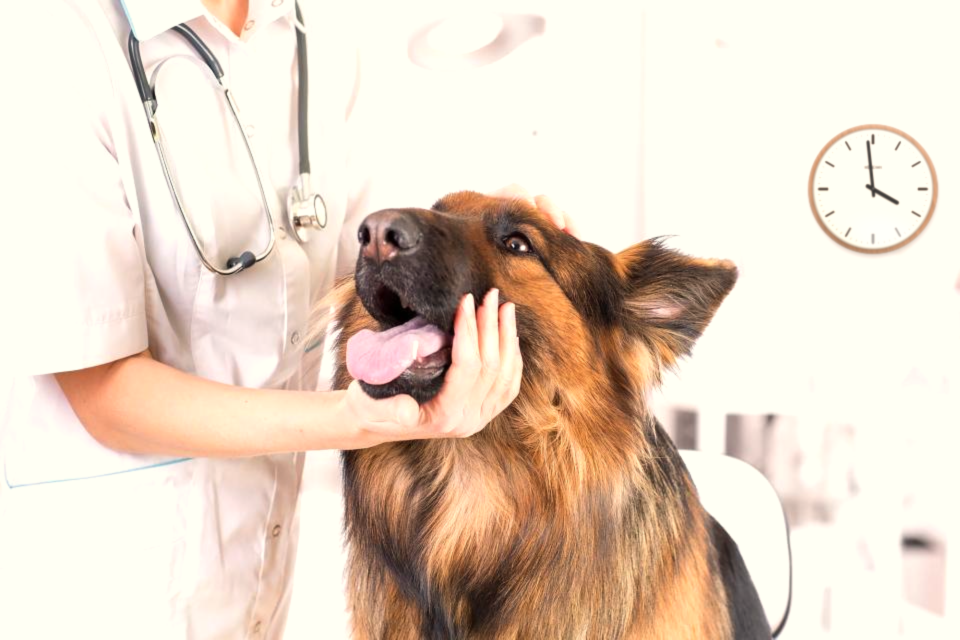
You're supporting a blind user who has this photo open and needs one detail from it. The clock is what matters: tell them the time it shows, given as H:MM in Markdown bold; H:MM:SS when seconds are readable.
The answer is **3:59**
